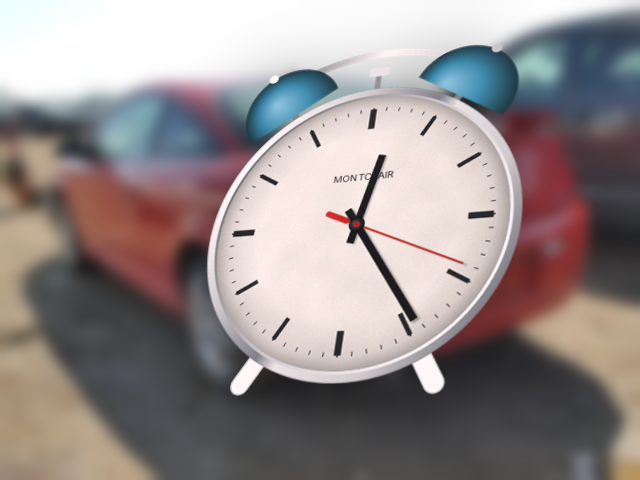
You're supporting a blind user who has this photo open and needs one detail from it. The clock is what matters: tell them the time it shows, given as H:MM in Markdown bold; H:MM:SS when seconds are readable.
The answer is **12:24:19**
